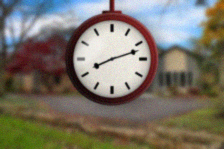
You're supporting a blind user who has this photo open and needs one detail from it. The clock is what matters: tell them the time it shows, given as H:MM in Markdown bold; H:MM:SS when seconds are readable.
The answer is **8:12**
